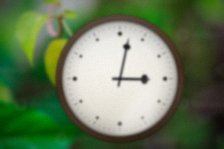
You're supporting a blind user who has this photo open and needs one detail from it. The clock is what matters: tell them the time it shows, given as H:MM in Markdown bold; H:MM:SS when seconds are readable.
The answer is **3:02**
